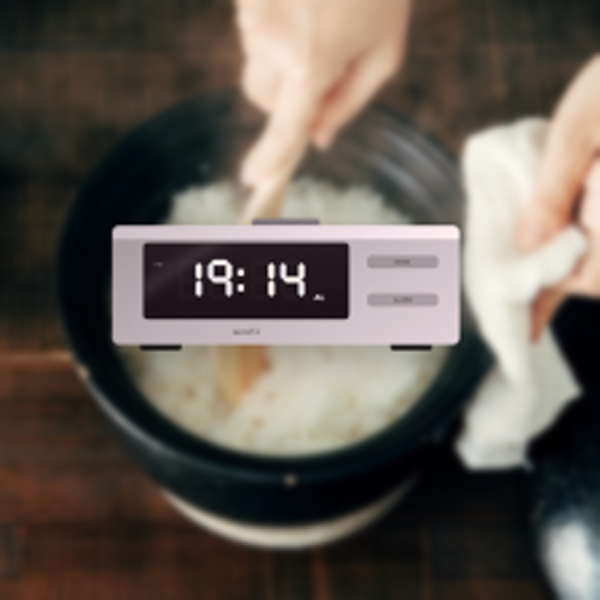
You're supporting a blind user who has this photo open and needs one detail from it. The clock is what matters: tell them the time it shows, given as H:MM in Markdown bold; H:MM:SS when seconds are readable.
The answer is **19:14**
